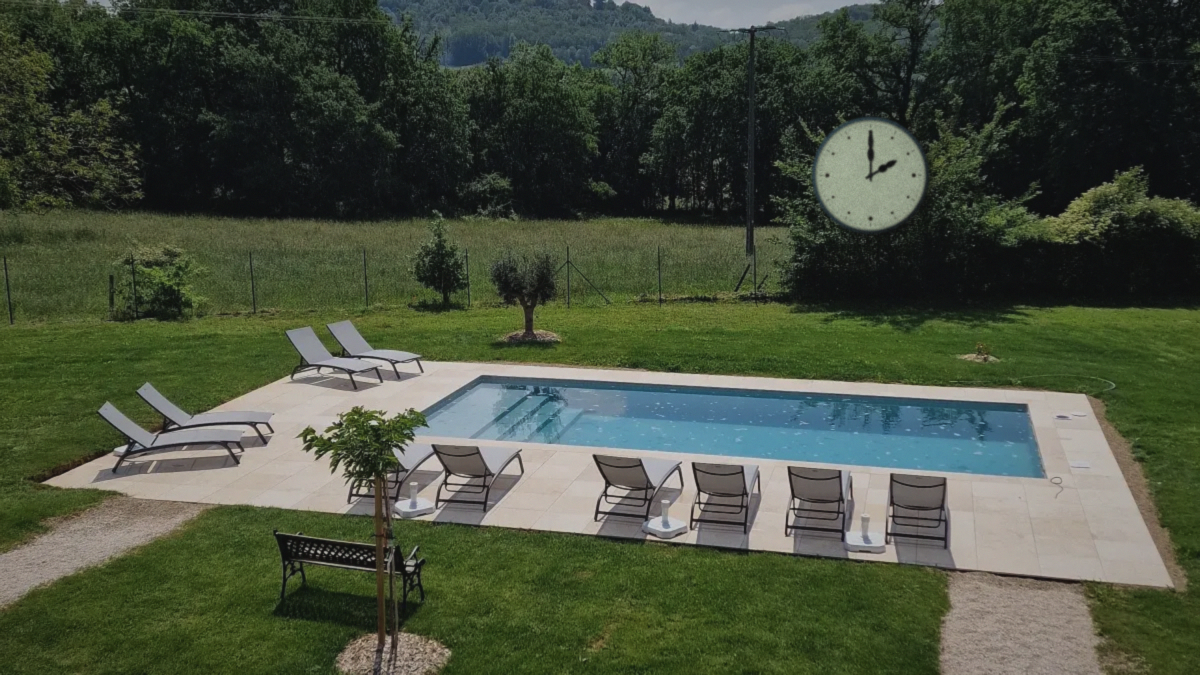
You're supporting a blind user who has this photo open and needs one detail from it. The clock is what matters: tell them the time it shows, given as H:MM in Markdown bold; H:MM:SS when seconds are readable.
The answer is **2:00**
